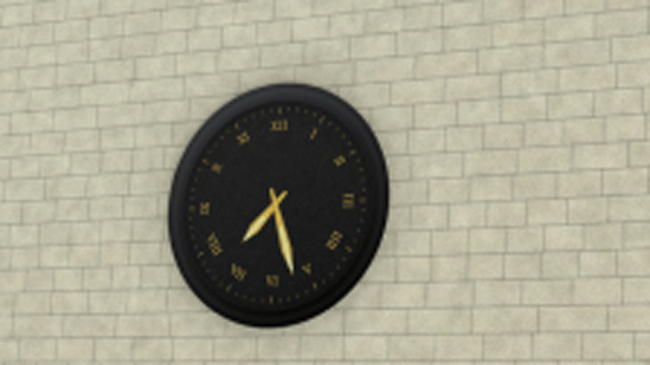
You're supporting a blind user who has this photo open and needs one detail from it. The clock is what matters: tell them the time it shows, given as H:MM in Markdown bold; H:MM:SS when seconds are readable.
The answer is **7:27**
